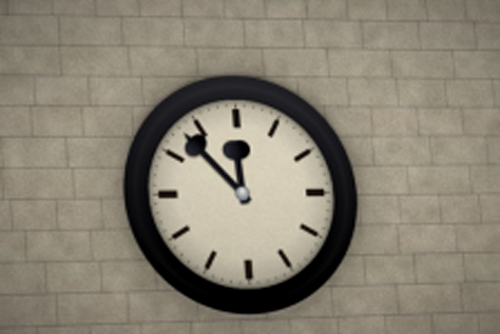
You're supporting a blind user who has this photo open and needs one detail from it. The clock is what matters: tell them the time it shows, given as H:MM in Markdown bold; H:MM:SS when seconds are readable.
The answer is **11:53**
